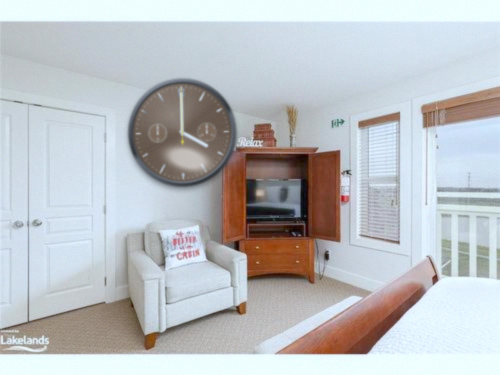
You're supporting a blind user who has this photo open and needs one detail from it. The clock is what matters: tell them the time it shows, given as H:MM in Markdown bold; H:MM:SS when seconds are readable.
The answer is **4:00**
